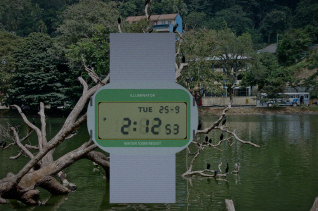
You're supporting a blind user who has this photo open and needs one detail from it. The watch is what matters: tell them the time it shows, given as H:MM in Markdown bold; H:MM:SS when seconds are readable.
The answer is **2:12:53**
